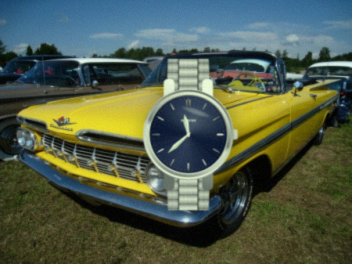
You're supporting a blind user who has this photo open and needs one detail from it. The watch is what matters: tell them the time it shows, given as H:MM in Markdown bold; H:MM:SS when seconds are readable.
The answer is **11:38**
